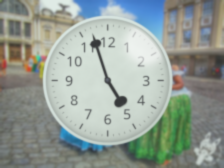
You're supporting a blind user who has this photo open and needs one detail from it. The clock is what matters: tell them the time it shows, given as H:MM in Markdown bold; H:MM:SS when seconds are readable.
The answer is **4:57**
